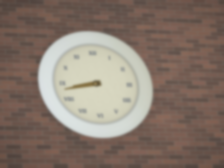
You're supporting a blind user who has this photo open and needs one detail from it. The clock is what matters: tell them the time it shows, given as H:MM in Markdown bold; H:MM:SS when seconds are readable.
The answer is **8:43**
